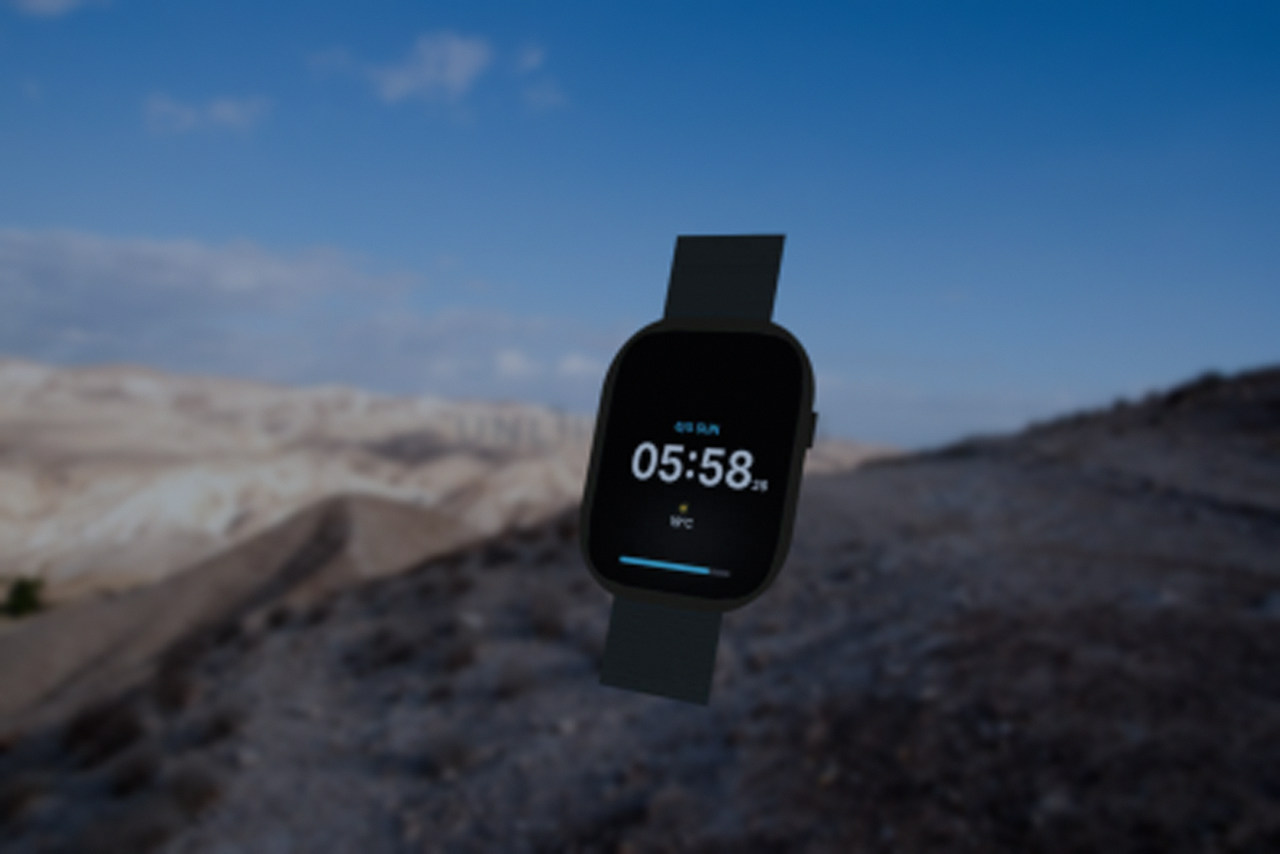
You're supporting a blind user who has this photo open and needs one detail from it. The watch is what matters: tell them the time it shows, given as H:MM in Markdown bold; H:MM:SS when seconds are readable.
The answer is **5:58**
